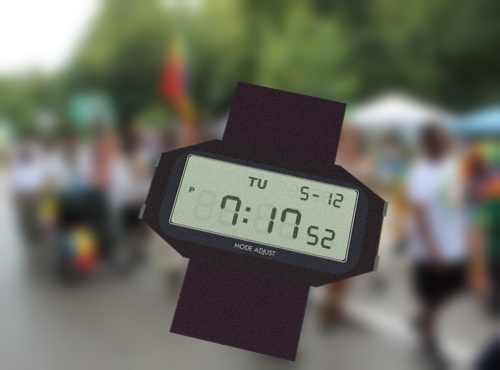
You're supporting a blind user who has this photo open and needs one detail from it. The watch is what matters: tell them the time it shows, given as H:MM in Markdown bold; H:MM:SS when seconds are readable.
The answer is **7:17:52**
